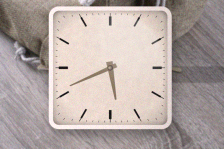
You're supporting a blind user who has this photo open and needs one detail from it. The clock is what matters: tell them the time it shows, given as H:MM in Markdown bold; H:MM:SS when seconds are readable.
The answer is **5:41**
